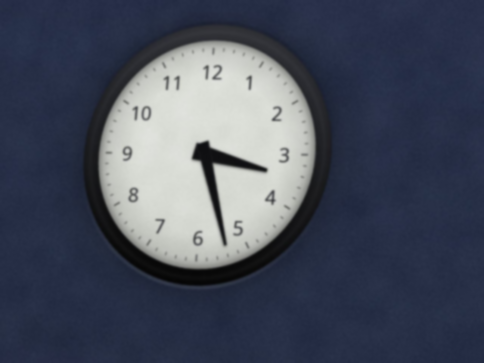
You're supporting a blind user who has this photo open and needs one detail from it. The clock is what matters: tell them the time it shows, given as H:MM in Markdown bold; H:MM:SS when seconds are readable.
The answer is **3:27**
